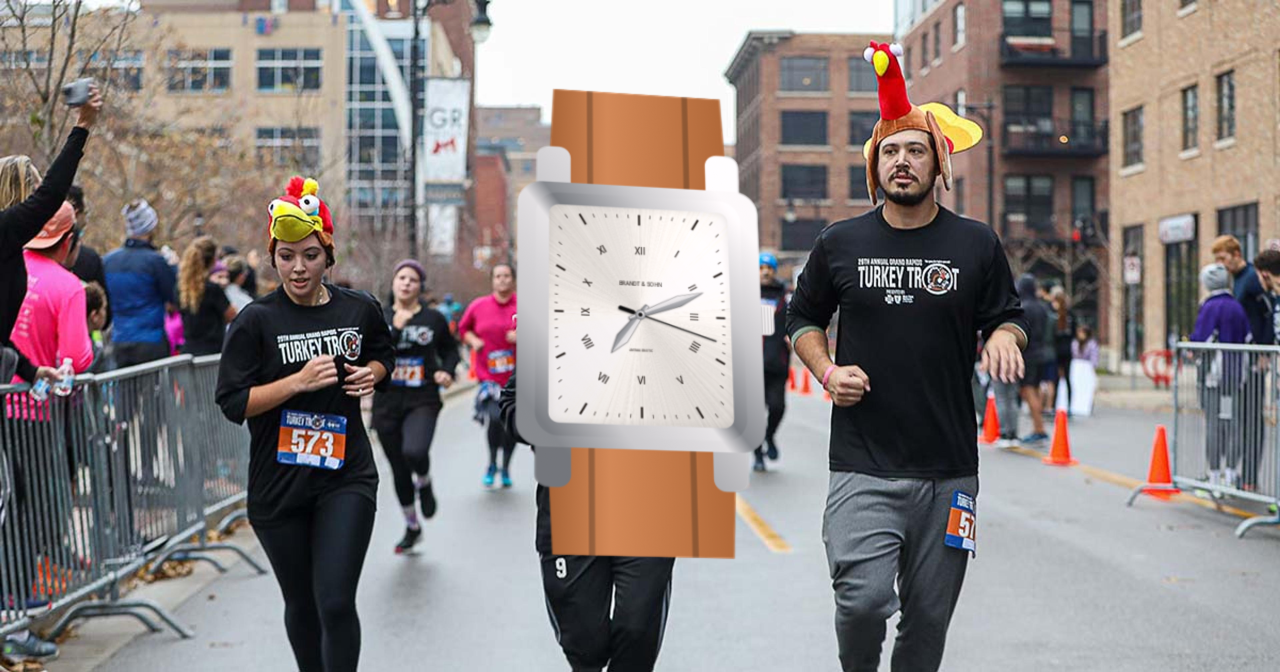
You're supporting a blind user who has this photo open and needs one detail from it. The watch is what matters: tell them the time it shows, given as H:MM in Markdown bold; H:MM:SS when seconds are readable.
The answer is **7:11:18**
